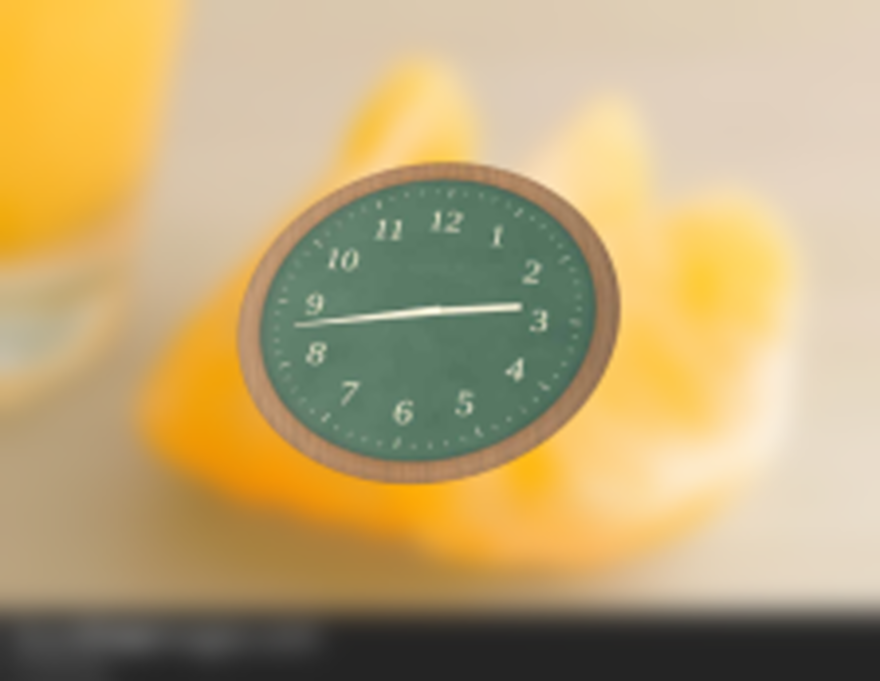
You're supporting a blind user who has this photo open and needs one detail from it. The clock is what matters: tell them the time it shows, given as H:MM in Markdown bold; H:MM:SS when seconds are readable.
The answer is **2:43**
